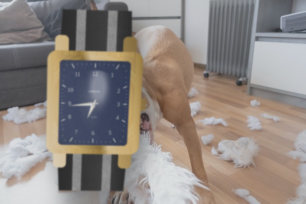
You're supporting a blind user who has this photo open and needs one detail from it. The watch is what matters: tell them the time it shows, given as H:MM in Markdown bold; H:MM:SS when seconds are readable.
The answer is **6:44**
